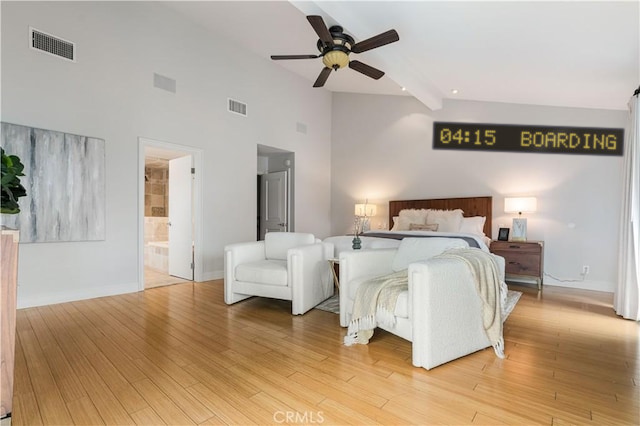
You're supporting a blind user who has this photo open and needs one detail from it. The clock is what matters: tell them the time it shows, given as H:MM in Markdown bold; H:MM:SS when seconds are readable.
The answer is **4:15**
